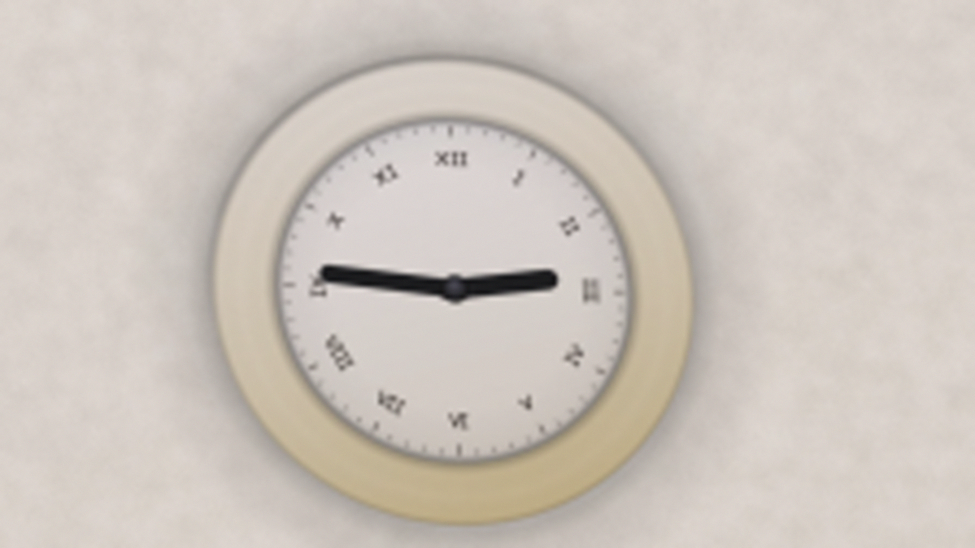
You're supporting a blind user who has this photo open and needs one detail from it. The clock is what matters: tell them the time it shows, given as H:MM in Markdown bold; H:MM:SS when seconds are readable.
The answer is **2:46**
